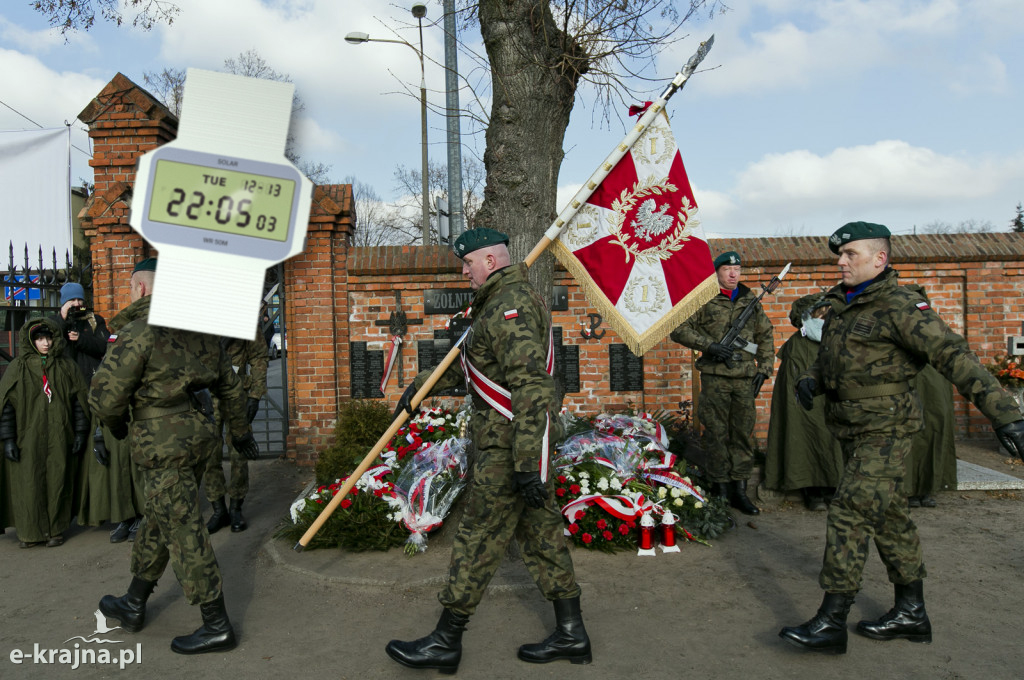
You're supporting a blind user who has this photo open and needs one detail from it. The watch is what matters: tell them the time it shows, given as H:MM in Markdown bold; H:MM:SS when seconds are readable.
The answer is **22:05:03**
